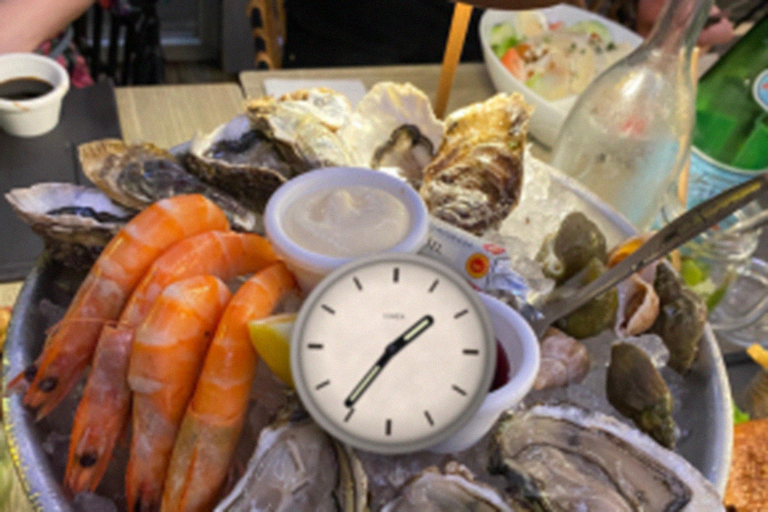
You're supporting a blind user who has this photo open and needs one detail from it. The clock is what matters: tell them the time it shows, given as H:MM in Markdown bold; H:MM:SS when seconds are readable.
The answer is **1:36**
